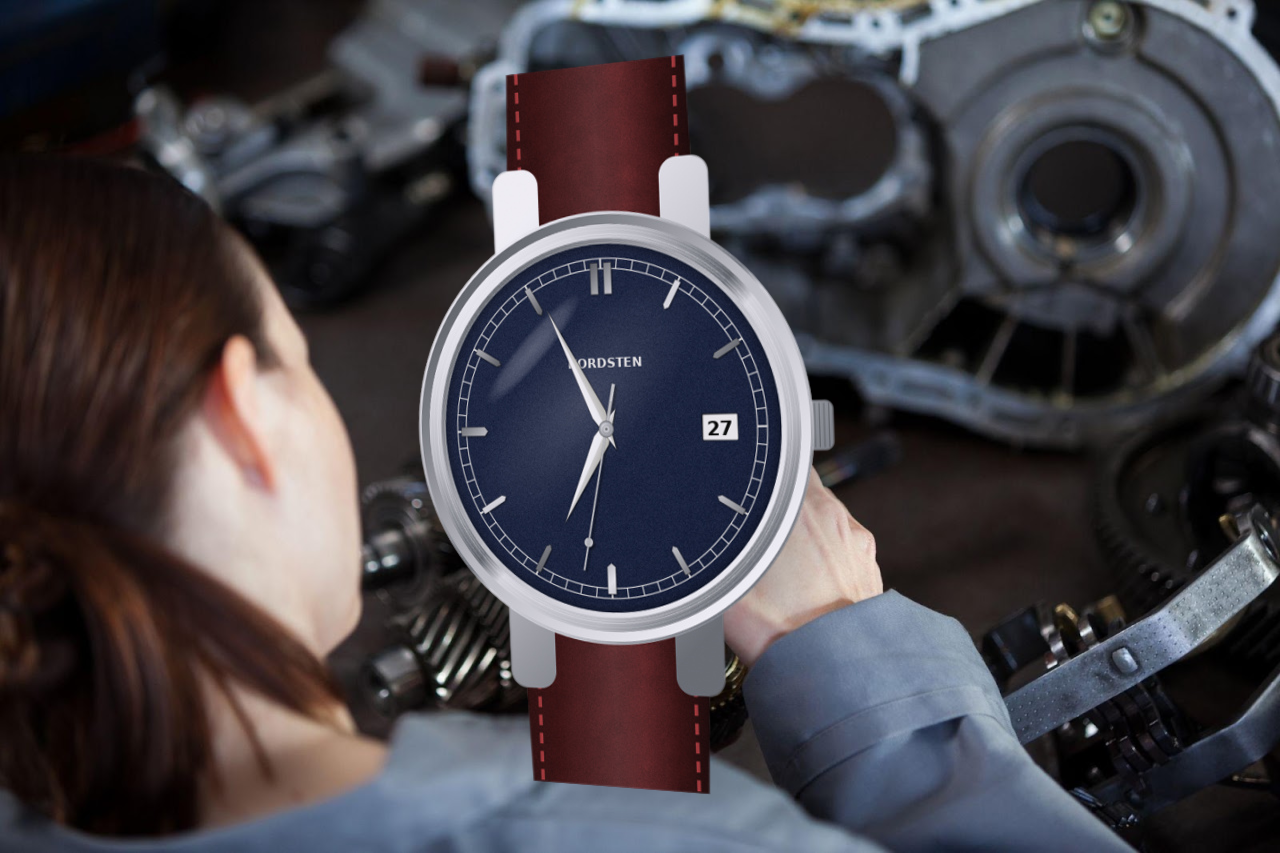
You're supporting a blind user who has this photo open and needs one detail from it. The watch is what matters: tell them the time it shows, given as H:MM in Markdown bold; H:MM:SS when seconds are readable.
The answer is **6:55:32**
